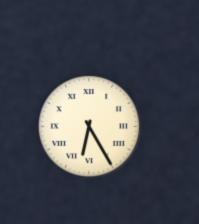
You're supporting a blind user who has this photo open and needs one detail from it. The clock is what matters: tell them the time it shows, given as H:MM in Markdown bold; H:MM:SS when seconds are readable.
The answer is **6:25**
